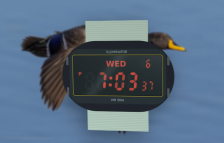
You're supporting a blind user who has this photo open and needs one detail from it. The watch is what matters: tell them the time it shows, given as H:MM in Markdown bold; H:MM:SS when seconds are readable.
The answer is **7:03:37**
